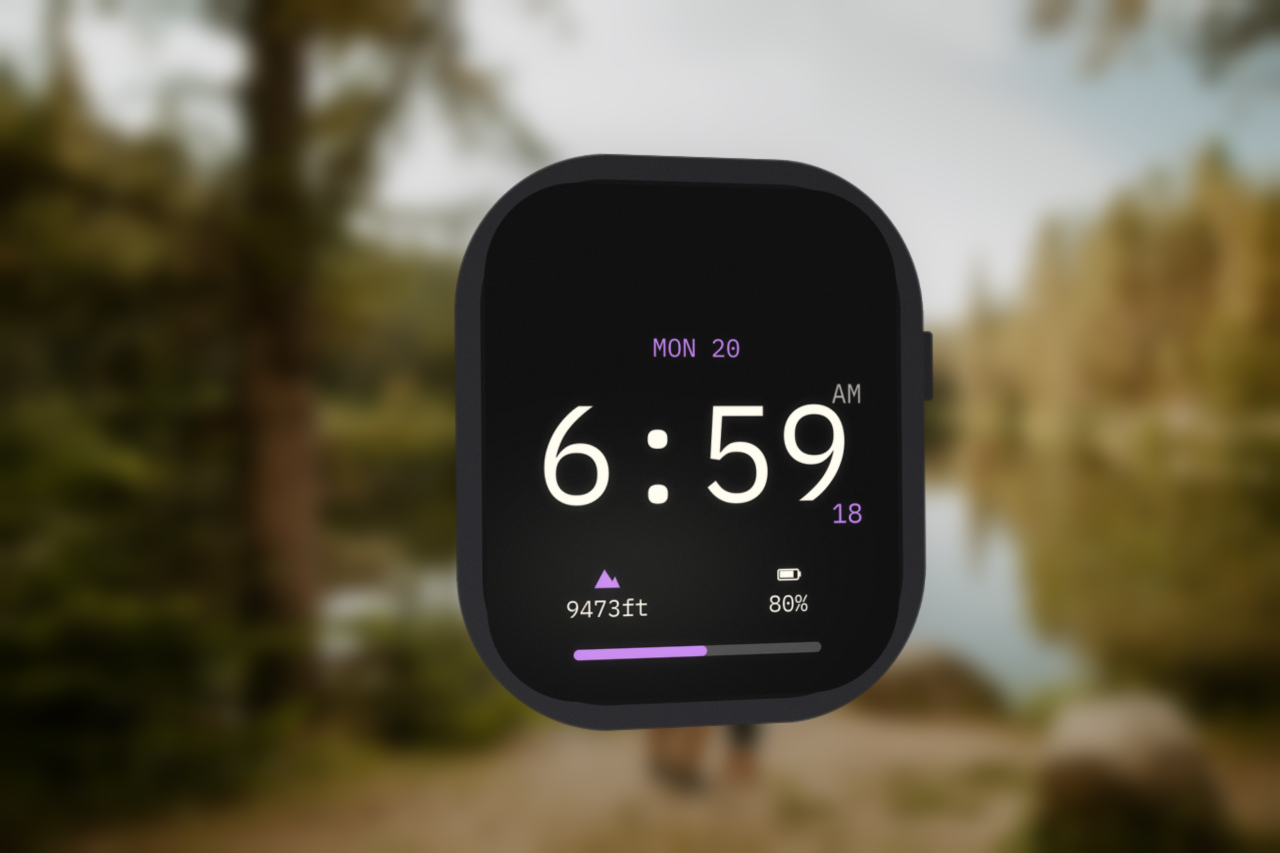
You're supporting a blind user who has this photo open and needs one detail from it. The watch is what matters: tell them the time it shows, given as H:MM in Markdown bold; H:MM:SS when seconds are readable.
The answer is **6:59:18**
